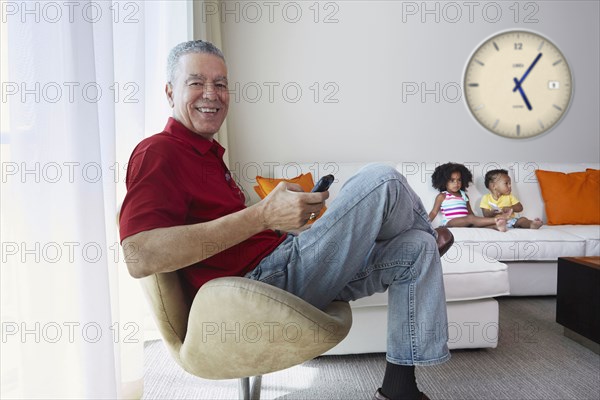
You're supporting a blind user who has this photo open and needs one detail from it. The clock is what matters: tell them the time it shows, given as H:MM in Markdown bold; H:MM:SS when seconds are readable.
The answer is **5:06**
